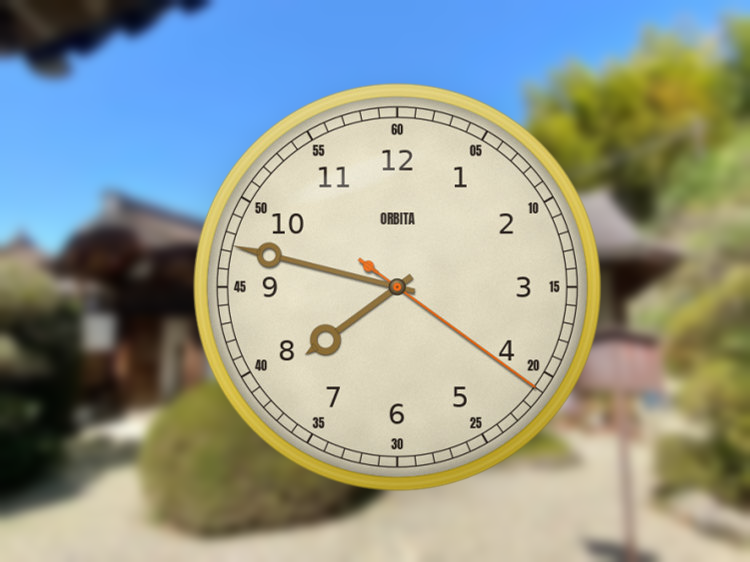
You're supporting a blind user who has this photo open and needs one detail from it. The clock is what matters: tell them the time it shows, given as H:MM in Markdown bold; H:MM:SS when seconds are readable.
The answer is **7:47:21**
